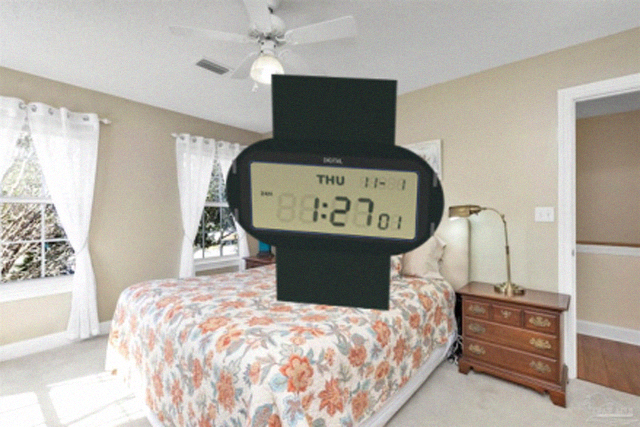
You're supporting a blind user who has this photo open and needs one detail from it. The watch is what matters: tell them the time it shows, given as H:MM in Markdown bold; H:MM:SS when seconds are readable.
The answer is **1:27:01**
